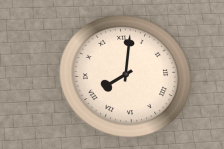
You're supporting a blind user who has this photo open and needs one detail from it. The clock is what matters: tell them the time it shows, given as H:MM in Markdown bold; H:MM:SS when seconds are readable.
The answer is **8:02**
